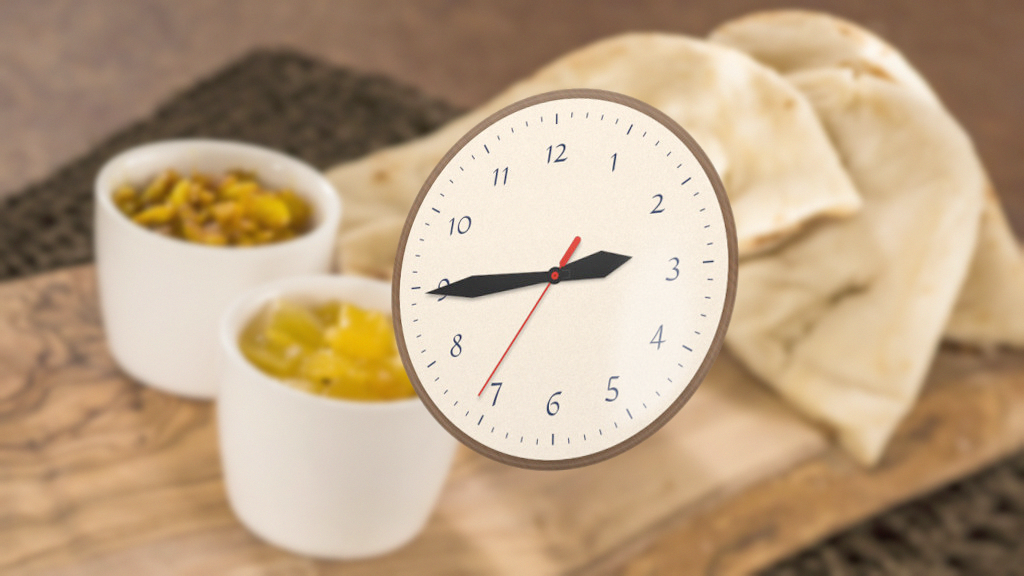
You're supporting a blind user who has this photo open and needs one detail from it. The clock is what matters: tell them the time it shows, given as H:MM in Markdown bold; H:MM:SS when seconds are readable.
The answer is **2:44:36**
